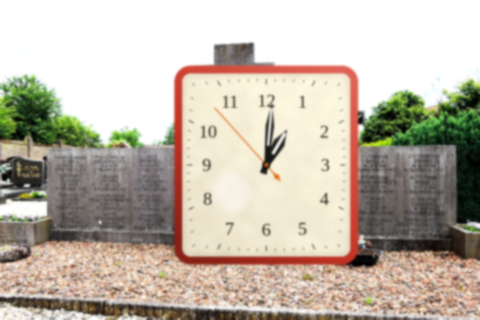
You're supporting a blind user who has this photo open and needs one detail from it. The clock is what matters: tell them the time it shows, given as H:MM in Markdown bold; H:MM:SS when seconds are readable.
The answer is **1:00:53**
